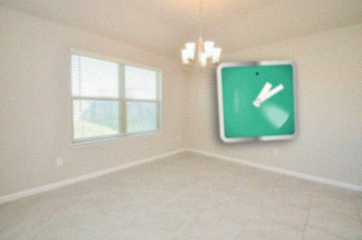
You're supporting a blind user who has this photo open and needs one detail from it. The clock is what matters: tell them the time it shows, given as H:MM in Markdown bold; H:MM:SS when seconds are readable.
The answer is **1:10**
